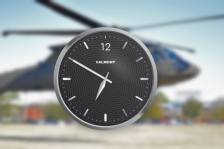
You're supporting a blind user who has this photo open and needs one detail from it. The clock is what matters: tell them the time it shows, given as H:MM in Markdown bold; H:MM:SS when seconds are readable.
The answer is **6:50**
